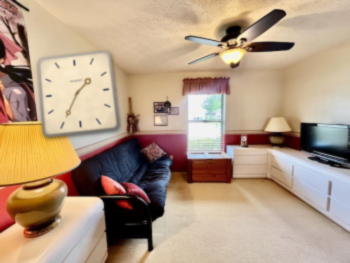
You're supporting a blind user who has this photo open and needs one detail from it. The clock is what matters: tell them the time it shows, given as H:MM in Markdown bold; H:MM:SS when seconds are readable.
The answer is **1:35**
